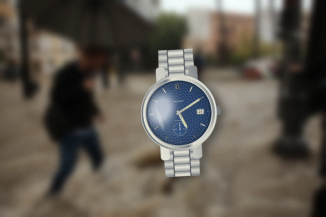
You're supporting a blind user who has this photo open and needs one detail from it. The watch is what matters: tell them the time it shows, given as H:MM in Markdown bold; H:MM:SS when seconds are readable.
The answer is **5:10**
